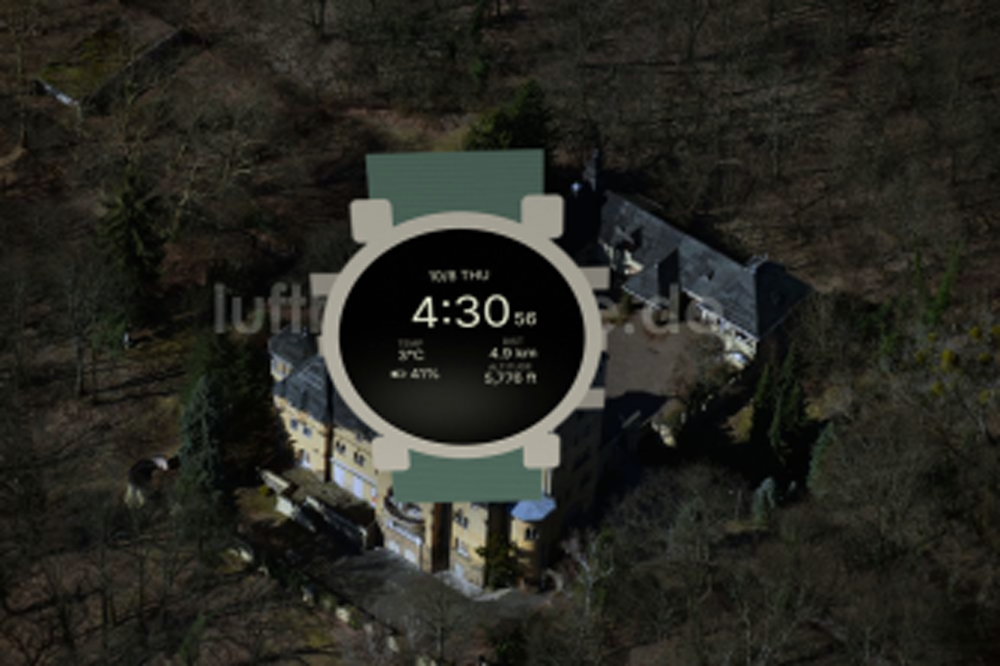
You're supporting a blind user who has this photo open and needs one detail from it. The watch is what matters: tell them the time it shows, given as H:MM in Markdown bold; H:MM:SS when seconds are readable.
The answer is **4:30**
